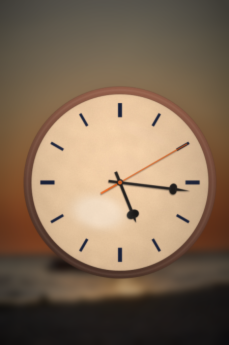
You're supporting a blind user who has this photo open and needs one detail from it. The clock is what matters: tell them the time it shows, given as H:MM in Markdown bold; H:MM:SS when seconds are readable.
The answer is **5:16:10**
